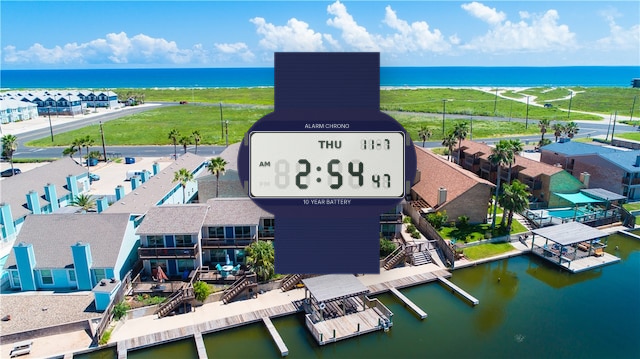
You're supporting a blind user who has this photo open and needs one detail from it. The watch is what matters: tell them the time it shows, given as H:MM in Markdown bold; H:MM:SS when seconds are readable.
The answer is **2:54:47**
